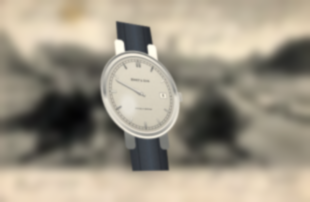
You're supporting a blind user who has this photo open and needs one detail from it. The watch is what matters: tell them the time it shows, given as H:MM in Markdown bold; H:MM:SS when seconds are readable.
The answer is **9:49**
